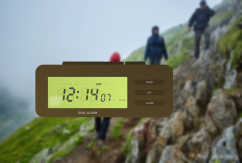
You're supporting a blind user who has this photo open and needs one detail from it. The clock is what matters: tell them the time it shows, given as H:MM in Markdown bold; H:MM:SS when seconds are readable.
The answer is **12:14:07**
